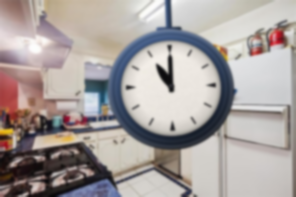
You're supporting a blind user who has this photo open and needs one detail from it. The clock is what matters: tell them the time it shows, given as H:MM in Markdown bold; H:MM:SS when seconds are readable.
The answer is **11:00**
